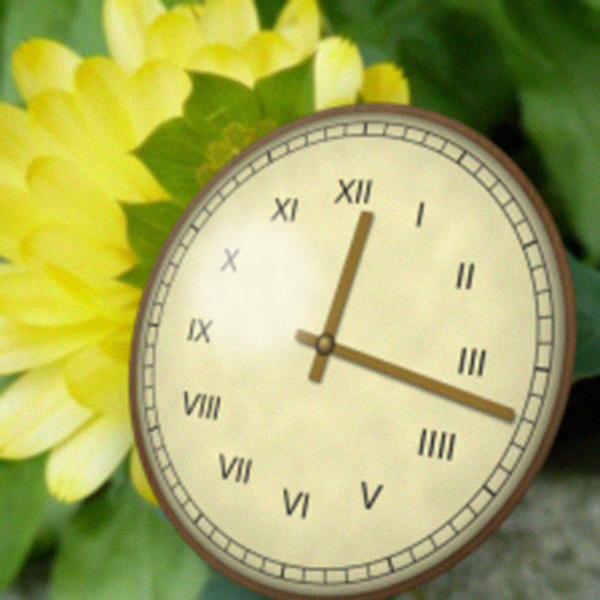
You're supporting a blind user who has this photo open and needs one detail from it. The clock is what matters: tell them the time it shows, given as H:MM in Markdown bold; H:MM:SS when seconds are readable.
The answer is **12:17**
